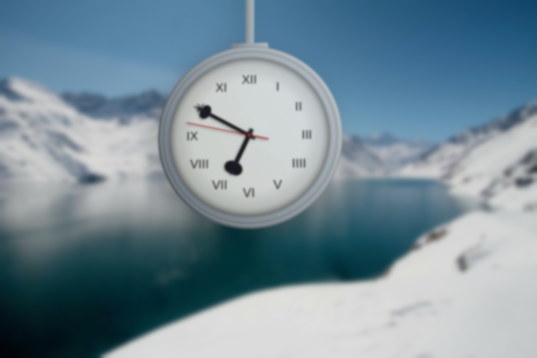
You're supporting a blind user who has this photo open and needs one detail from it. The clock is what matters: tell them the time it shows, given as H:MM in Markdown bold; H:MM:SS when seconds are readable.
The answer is **6:49:47**
